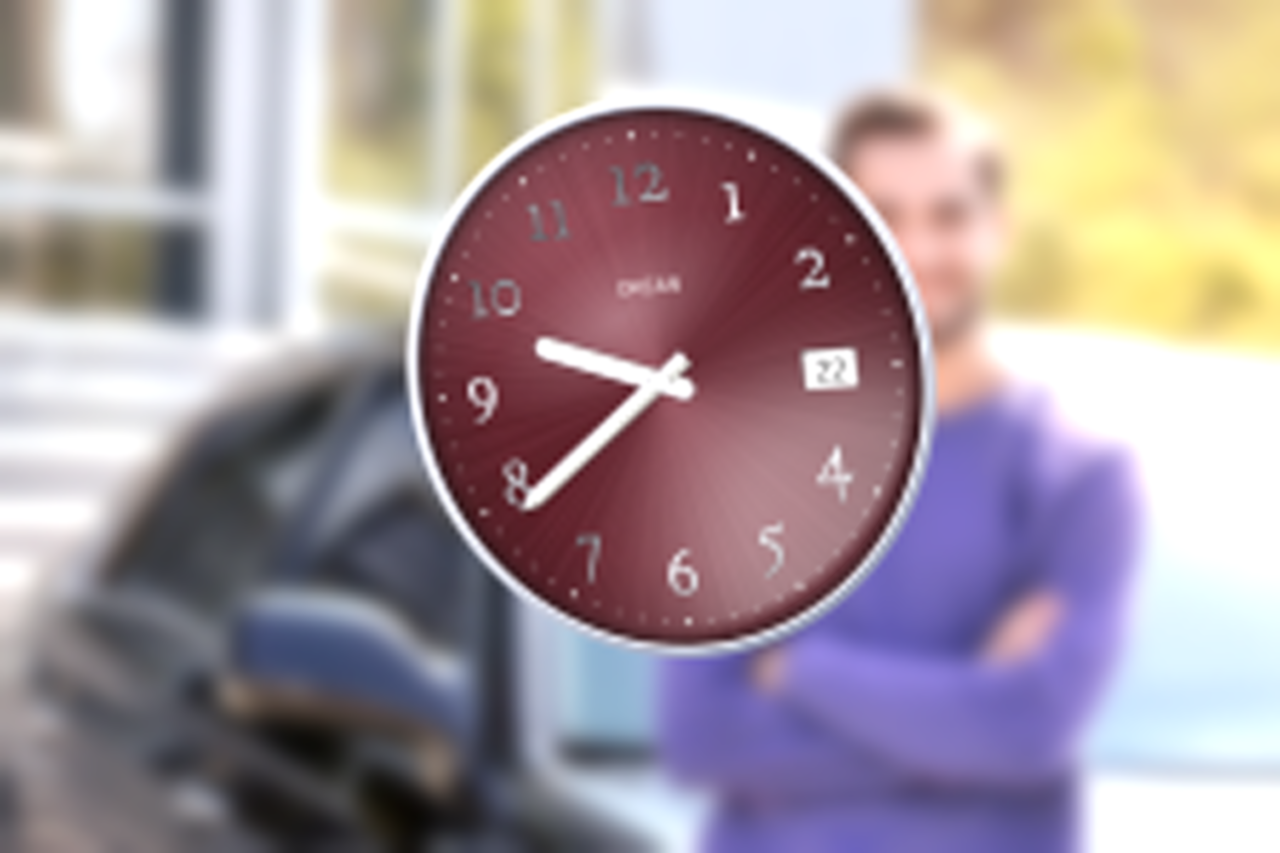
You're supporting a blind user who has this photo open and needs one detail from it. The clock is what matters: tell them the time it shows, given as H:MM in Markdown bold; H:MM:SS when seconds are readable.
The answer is **9:39**
